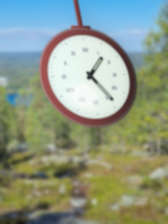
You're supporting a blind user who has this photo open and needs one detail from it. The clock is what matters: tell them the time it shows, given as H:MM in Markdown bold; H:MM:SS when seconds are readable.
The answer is **1:24**
